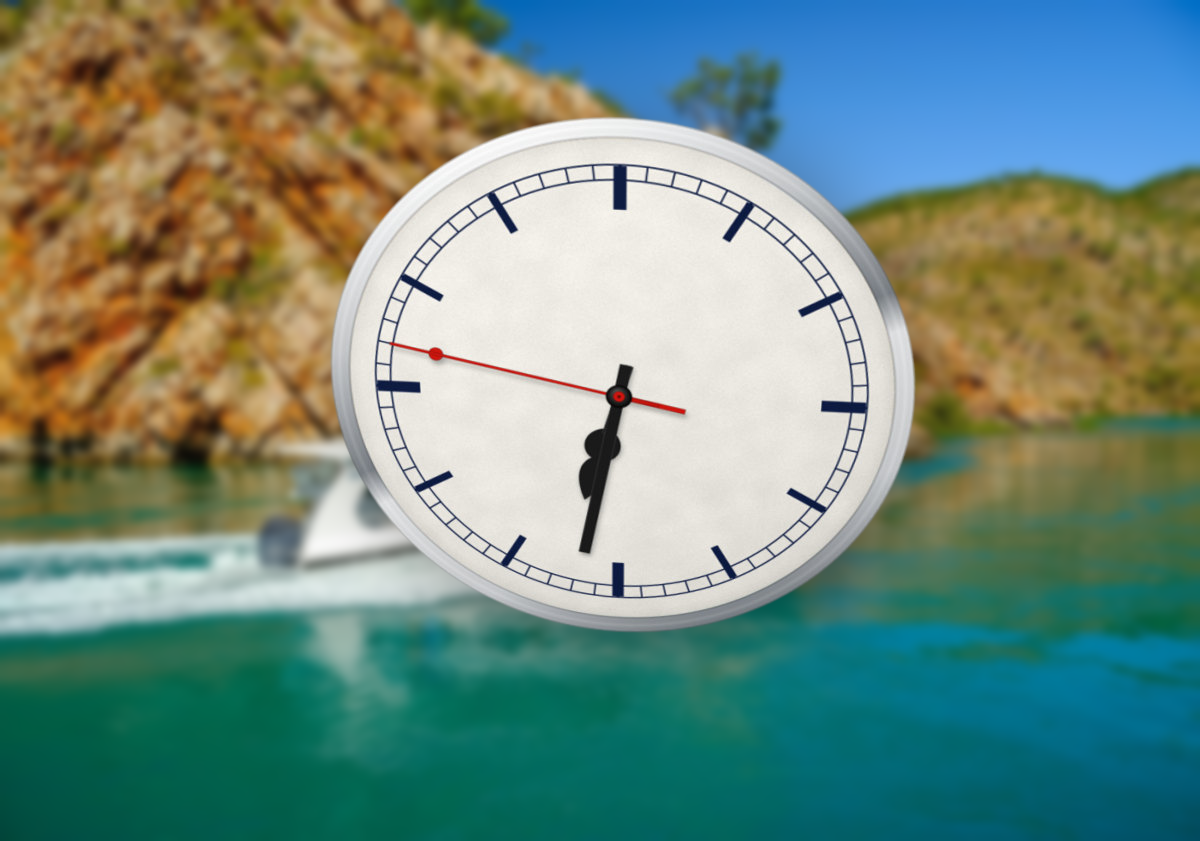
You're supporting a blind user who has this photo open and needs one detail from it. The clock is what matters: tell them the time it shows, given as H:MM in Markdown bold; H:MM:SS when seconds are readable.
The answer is **6:31:47**
